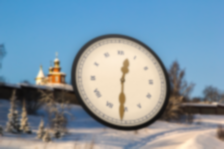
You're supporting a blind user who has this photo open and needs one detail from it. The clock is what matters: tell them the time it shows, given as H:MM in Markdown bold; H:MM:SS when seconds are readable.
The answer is **12:31**
